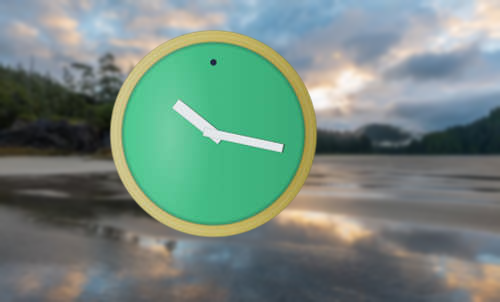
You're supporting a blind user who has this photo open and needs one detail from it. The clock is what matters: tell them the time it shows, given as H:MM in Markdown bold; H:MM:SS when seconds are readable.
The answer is **10:17**
